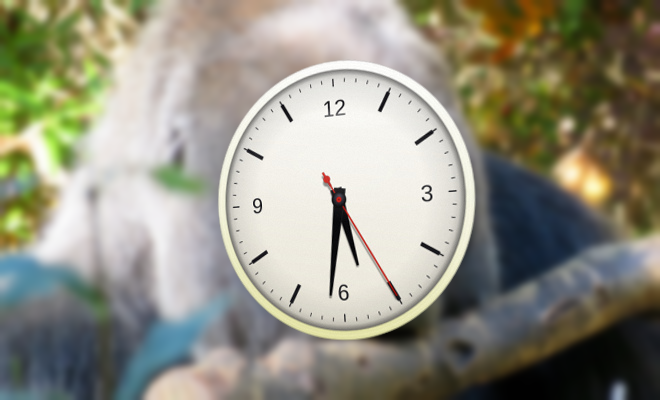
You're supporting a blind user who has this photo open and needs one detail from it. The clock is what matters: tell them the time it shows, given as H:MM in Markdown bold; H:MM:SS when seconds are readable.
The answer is **5:31:25**
